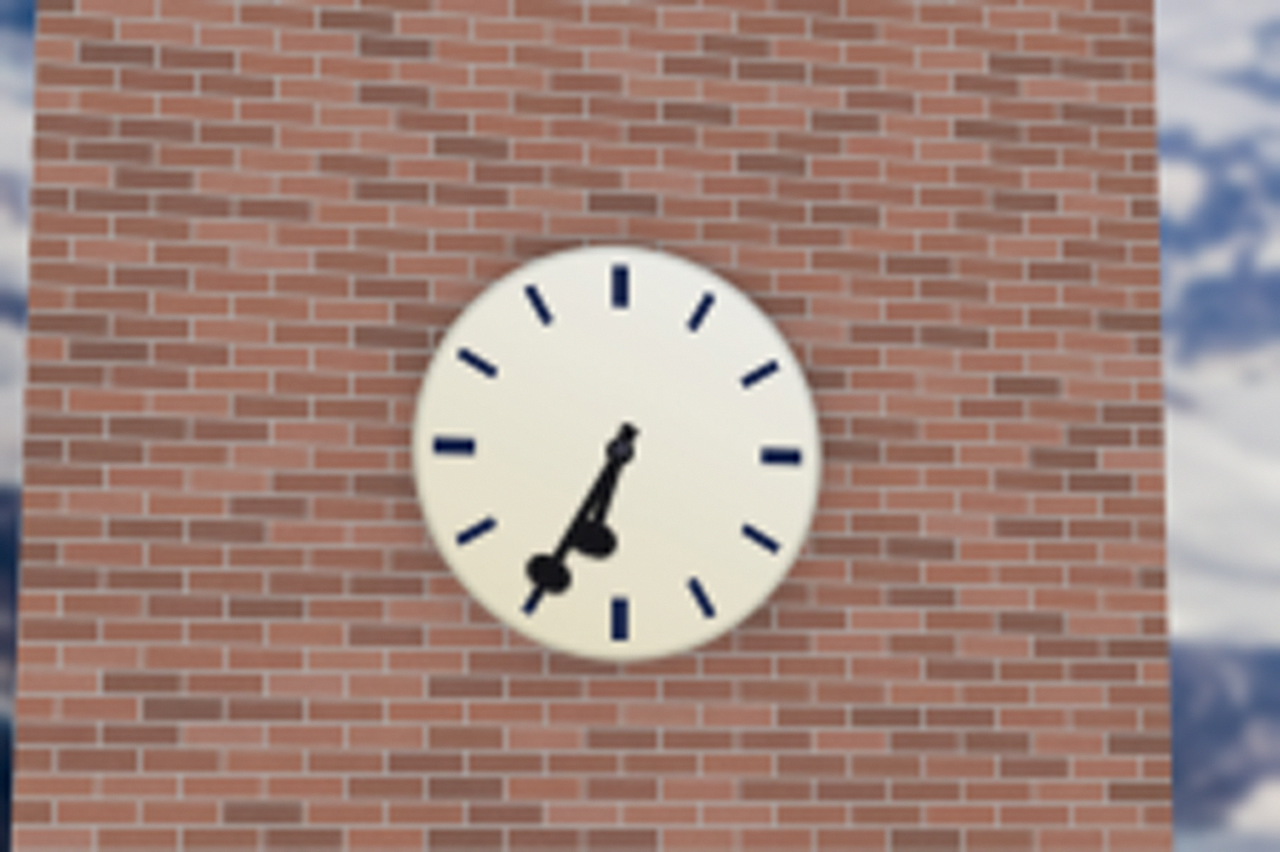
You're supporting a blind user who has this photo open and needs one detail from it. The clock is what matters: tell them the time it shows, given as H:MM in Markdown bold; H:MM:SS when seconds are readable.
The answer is **6:35**
